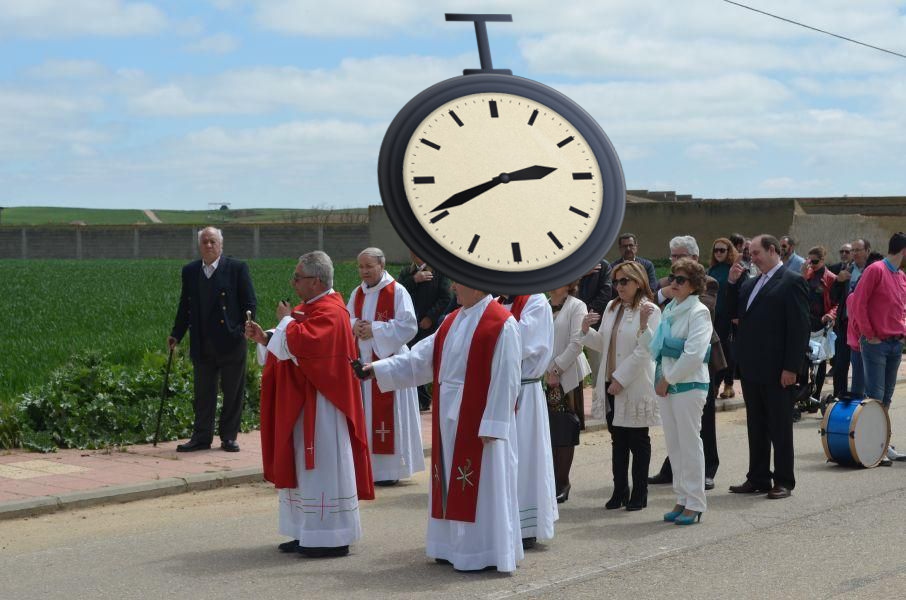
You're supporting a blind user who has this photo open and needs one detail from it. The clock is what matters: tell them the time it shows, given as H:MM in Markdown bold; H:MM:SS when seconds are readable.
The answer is **2:41**
